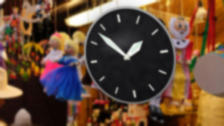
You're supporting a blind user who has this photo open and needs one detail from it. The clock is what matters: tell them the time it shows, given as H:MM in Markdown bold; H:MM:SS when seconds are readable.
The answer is **1:53**
